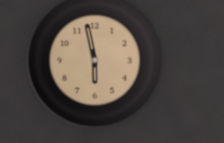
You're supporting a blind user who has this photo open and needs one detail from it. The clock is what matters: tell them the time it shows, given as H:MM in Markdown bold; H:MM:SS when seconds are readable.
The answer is **5:58**
